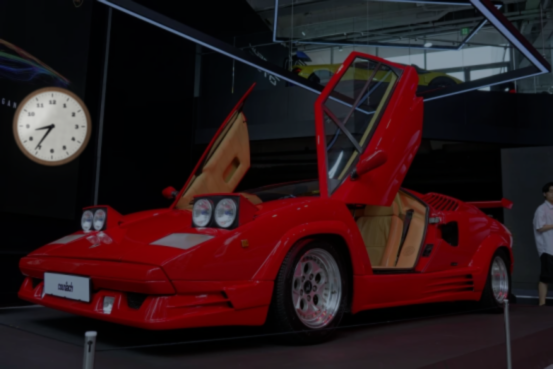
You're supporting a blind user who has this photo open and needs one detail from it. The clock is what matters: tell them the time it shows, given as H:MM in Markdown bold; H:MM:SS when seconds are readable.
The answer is **8:36**
